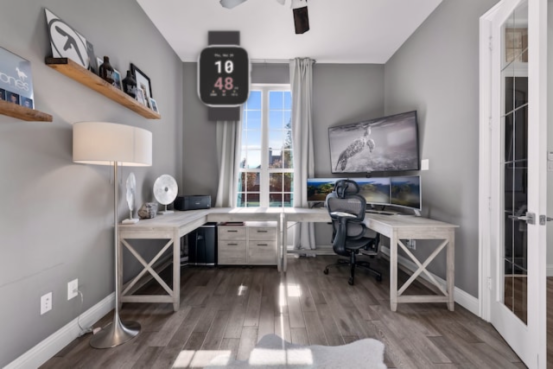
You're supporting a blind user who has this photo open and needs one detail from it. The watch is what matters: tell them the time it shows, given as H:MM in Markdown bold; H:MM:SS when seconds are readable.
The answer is **10:48**
